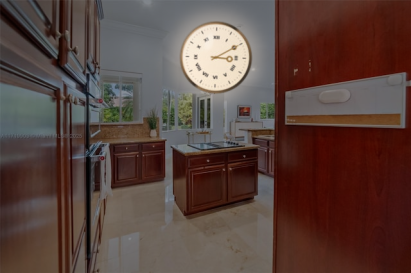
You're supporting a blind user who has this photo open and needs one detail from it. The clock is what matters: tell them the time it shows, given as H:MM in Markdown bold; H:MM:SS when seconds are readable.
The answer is **3:10**
